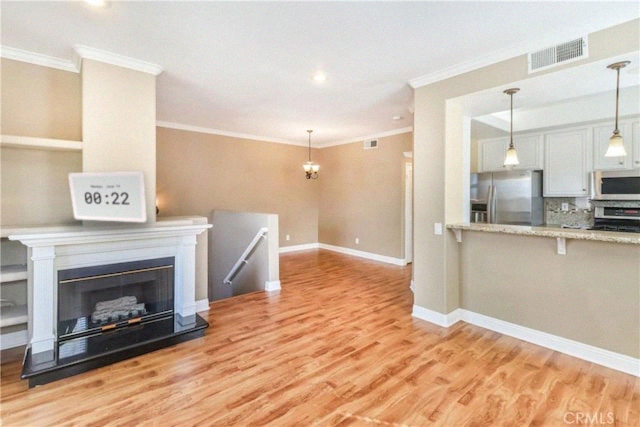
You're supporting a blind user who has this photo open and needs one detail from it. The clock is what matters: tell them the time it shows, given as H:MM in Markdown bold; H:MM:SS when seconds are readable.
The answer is **0:22**
